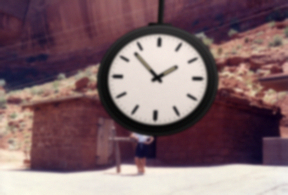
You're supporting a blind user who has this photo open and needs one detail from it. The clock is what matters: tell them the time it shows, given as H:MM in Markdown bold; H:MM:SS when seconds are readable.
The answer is **1:53**
